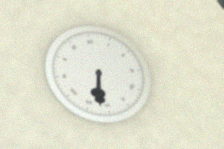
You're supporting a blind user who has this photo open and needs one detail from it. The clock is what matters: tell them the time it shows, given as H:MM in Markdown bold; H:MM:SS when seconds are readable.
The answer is **6:32**
